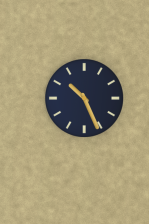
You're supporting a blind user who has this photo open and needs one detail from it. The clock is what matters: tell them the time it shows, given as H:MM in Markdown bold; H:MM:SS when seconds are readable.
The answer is **10:26**
